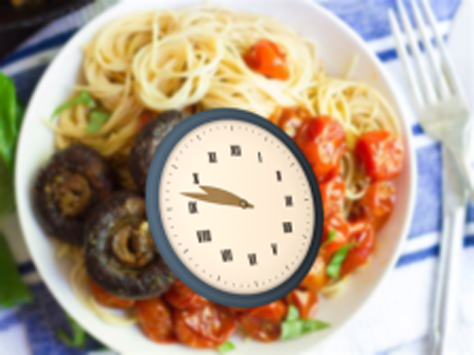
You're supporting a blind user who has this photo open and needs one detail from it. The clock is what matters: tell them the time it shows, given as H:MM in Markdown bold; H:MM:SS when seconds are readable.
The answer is **9:47**
